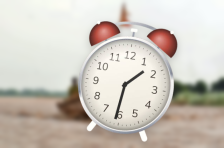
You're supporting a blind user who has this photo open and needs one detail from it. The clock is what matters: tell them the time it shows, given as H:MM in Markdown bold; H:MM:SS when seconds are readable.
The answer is **1:31**
